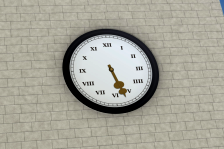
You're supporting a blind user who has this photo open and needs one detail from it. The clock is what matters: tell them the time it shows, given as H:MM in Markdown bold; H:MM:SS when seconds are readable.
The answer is **5:27**
